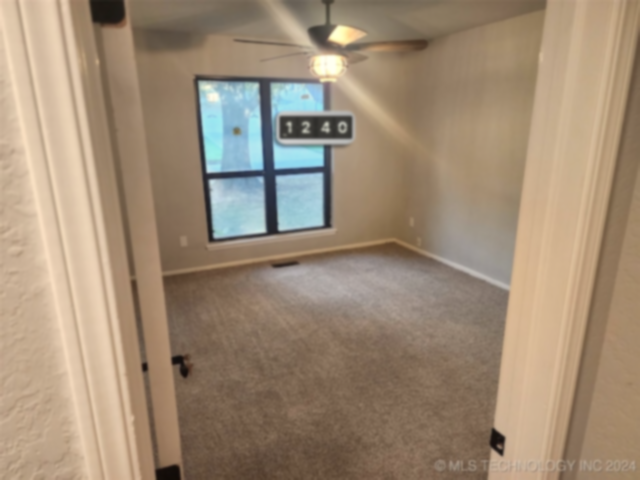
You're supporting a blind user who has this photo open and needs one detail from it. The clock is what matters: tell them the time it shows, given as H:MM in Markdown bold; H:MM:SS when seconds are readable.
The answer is **12:40**
